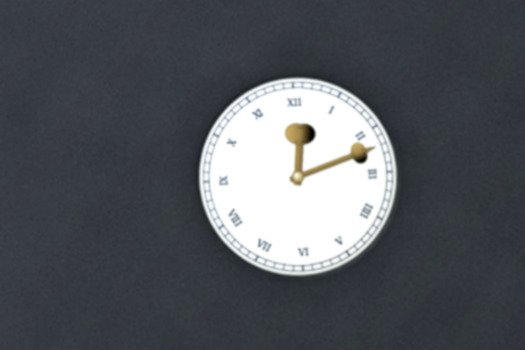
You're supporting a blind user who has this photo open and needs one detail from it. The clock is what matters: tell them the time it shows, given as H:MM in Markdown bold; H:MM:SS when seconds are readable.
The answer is **12:12**
